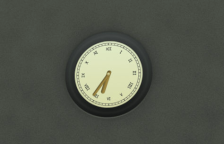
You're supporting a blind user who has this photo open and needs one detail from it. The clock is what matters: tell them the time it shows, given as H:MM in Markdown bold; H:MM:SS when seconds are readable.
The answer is **6:36**
